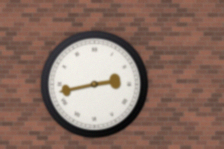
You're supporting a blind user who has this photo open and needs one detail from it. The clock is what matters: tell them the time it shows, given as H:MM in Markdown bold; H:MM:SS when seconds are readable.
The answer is **2:43**
